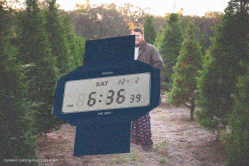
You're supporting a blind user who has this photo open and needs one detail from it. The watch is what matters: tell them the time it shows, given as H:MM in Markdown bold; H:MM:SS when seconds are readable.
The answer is **6:36:39**
